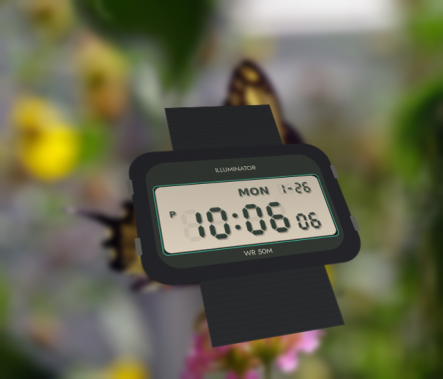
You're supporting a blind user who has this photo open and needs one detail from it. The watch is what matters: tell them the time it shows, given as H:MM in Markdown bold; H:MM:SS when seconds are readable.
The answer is **10:06:06**
